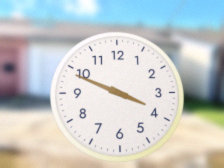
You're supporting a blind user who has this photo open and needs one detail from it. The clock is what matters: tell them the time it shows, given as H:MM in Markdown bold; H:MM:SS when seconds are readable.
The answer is **3:49**
